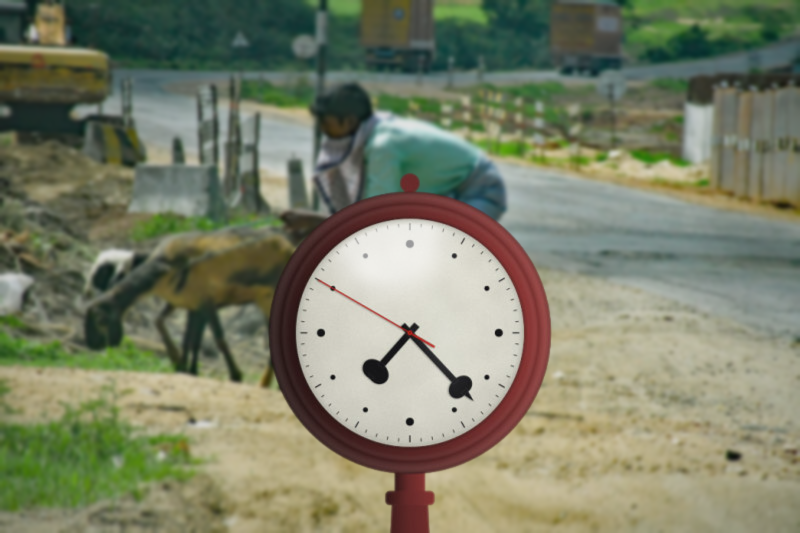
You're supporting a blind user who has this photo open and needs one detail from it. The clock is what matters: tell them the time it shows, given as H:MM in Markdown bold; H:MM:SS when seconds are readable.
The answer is **7:22:50**
